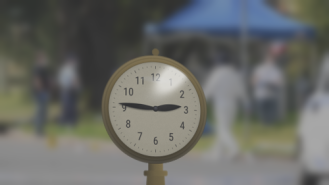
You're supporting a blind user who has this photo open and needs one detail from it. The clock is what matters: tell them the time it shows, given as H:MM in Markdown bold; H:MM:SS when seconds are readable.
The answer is **2:46**
